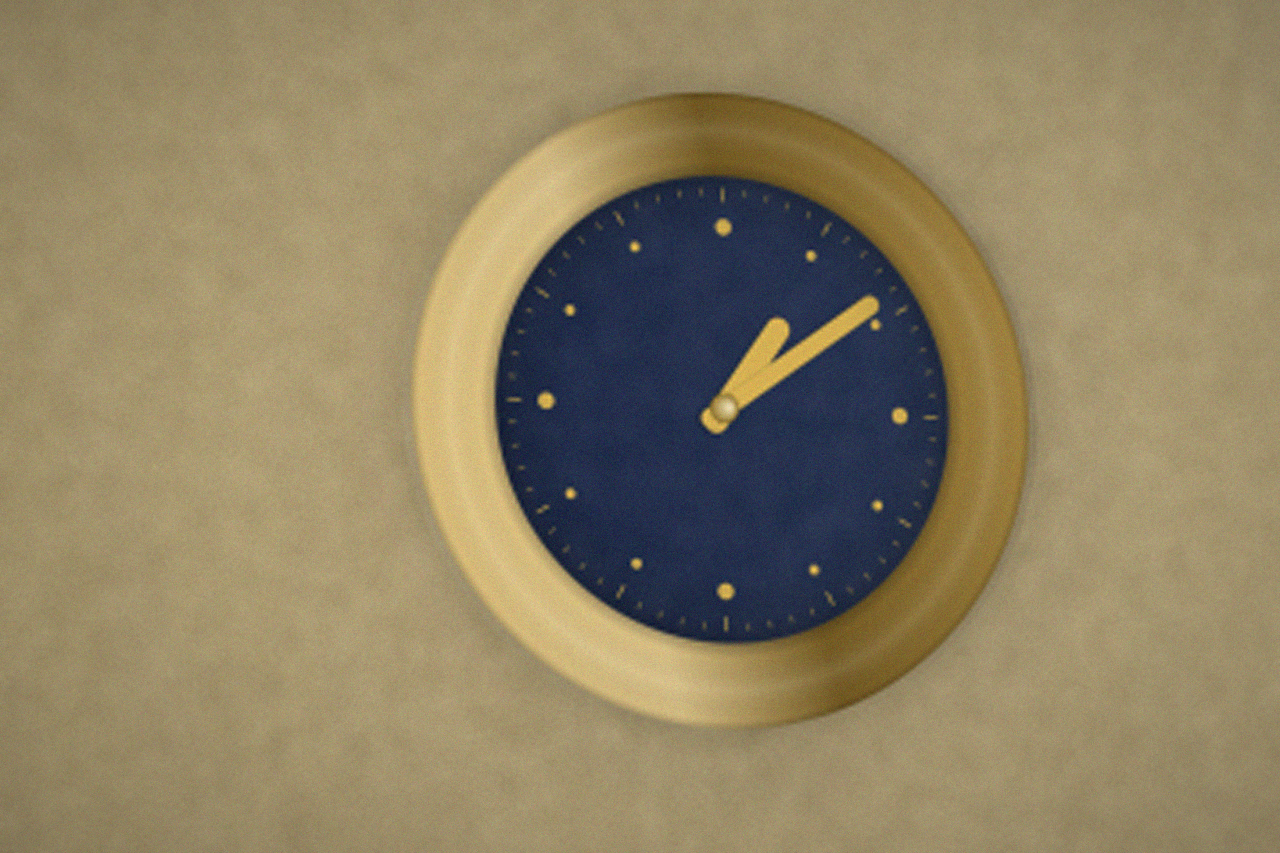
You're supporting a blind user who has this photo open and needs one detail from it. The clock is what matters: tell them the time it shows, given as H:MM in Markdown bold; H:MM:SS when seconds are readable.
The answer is **1:09**
